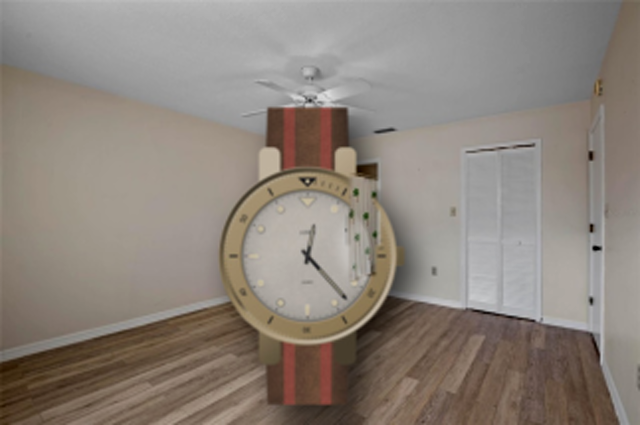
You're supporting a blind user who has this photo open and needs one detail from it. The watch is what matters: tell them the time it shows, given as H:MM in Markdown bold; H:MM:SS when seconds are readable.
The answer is **12:23**
